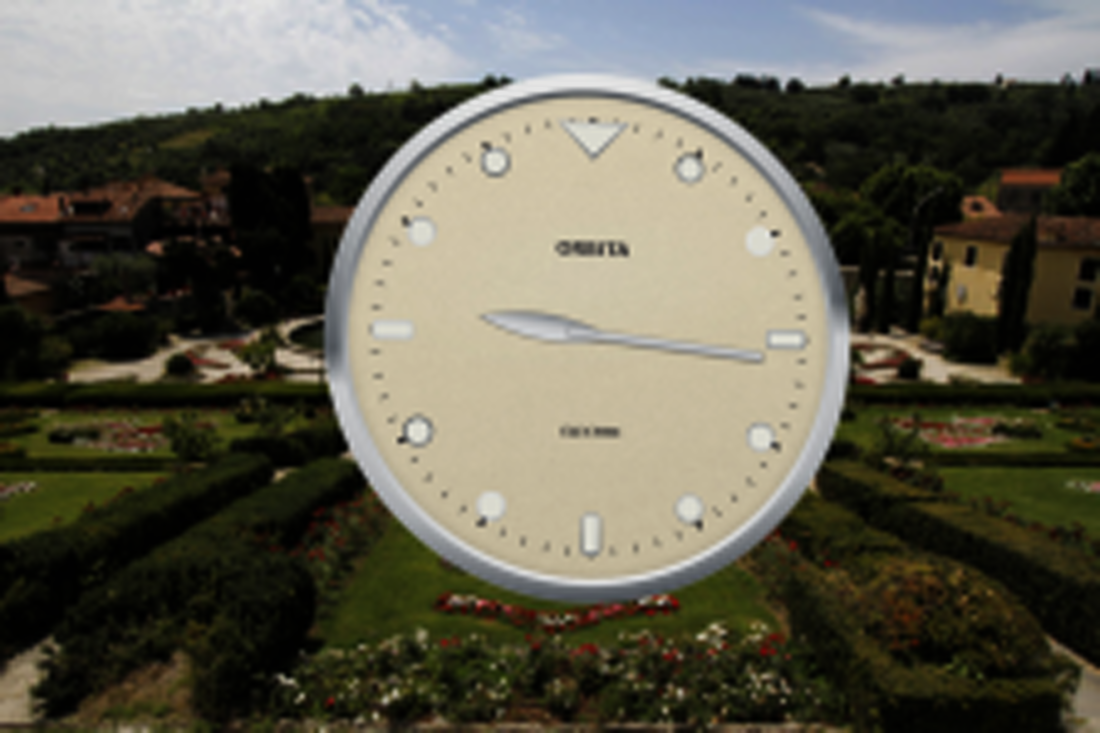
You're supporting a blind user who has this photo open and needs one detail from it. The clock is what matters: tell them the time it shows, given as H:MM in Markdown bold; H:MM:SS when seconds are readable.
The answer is **9:16**
